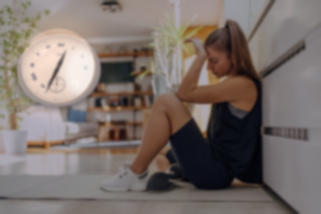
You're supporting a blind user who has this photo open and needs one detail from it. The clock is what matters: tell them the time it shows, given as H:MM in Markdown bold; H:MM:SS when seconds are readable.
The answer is **12:33**
